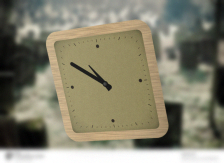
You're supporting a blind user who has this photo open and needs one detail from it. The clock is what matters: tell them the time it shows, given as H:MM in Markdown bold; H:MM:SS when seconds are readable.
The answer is **10:51**
